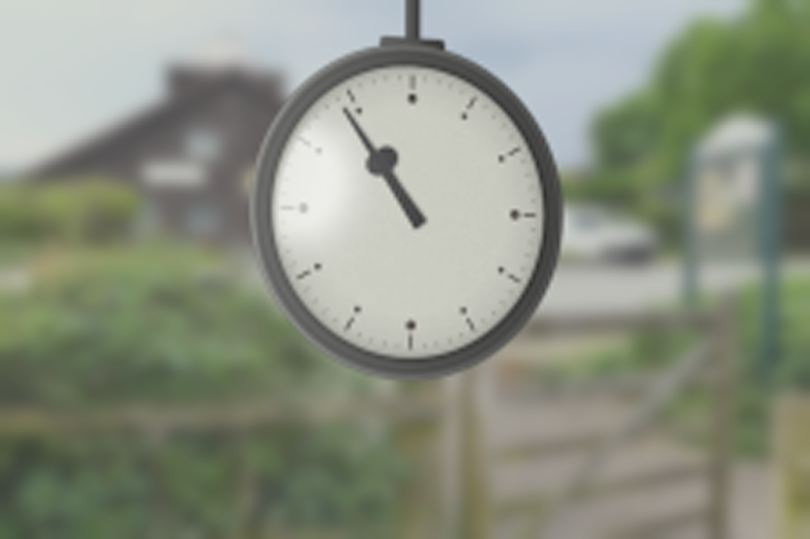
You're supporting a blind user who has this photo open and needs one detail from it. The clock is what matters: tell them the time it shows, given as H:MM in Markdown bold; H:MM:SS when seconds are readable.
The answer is **10:54**
